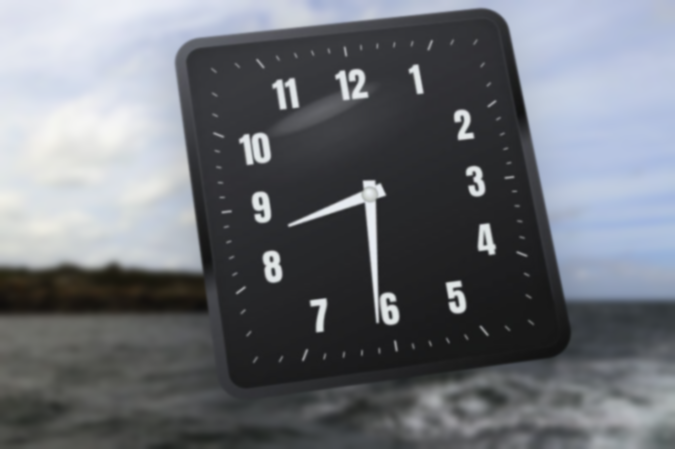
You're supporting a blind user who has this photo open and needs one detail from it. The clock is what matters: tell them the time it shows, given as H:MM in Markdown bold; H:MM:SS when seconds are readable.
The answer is **8:31**
